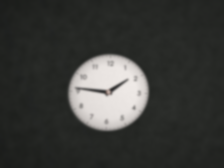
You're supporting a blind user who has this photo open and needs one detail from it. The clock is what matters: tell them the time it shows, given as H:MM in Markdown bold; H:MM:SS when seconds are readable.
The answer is **1:46**
